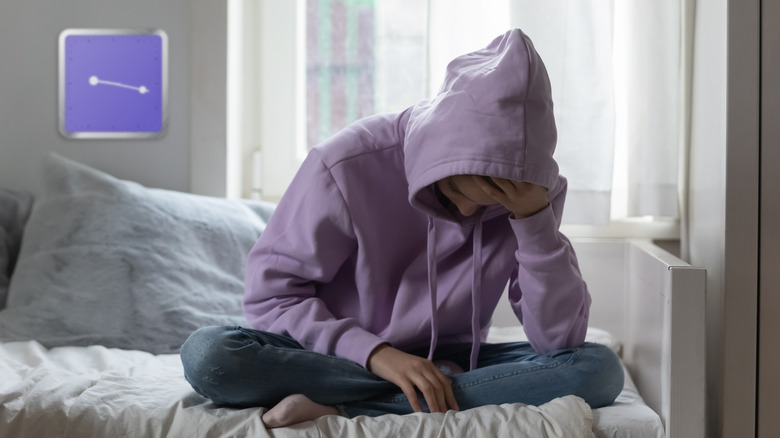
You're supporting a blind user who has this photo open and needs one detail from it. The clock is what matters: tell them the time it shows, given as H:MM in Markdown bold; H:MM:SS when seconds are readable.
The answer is **9:17**
